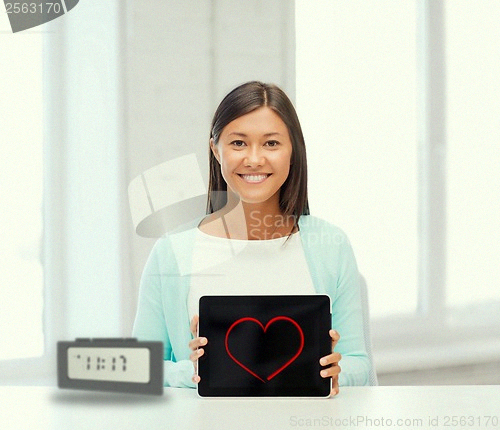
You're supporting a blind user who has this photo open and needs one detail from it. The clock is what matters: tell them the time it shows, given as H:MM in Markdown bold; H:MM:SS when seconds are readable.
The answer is **11:17**
